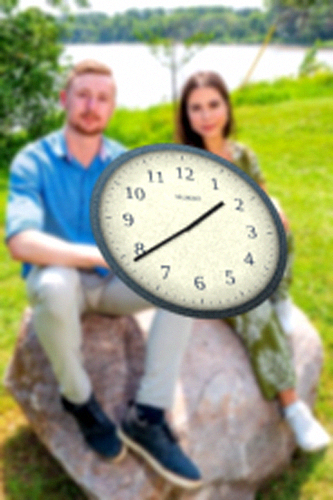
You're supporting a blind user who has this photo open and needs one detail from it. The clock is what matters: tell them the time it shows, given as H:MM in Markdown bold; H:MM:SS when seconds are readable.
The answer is **1:39**
